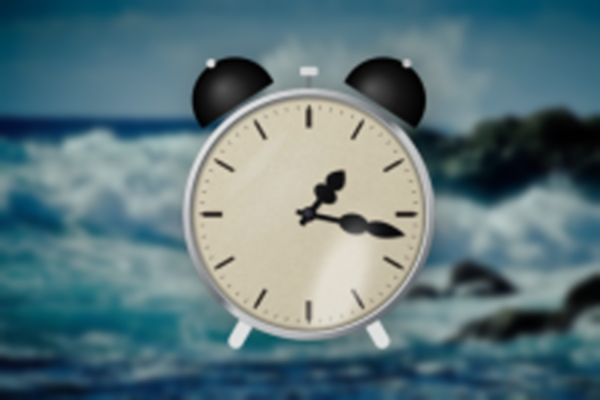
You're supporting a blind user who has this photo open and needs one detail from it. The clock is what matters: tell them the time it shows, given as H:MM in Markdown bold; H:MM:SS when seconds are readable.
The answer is **1:17**
